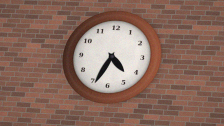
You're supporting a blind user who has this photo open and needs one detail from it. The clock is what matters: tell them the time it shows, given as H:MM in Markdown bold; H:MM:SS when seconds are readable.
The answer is **4:34**
